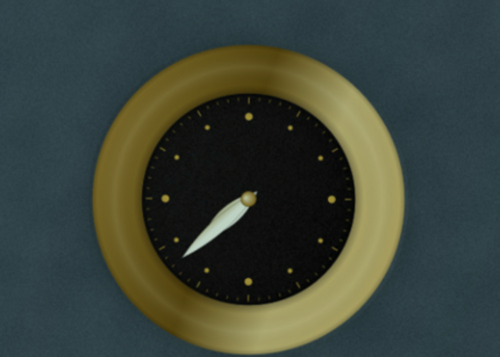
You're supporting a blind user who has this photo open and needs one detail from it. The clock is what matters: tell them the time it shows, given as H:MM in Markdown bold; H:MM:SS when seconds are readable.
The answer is **7:38**
